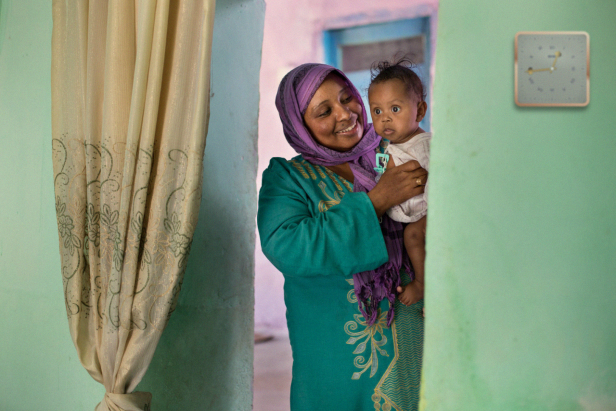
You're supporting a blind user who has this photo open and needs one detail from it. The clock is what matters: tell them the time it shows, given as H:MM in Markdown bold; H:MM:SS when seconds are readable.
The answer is **12:44**
